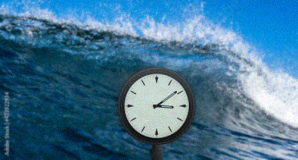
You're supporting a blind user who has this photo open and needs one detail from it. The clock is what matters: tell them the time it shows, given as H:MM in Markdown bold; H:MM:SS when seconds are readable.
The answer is **3:09**
